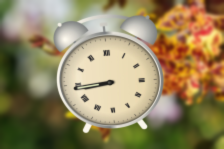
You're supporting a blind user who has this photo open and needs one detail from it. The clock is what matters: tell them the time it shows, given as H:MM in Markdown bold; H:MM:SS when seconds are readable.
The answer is **8:44**
